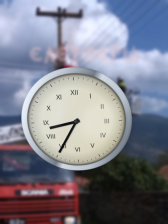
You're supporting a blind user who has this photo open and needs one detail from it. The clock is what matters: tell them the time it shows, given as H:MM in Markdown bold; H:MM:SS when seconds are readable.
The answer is **8:35**
